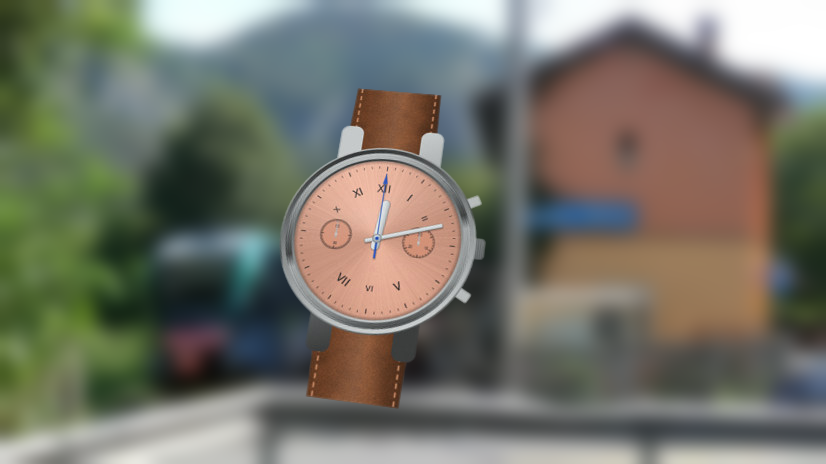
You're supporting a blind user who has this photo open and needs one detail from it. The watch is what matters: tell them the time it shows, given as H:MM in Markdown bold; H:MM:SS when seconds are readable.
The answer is **12:12**
